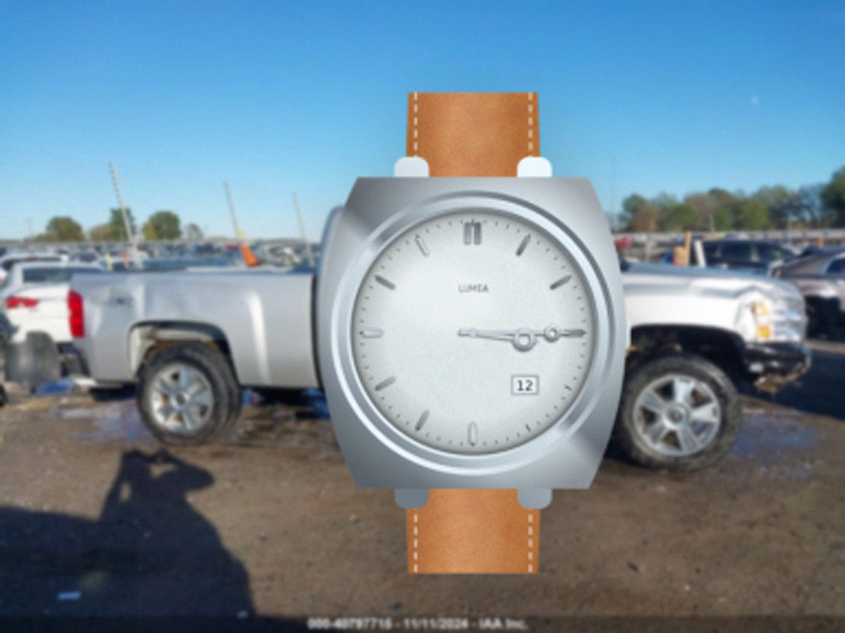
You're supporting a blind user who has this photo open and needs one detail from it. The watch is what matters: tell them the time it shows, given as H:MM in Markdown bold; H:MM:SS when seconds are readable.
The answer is **3:15**
